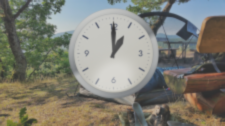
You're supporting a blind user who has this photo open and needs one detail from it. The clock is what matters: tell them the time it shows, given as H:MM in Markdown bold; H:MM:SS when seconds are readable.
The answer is **1:00**
